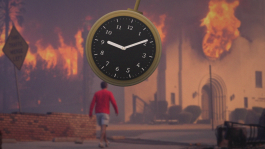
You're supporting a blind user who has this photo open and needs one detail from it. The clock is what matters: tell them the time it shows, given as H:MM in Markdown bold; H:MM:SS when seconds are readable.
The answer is **9:09**
